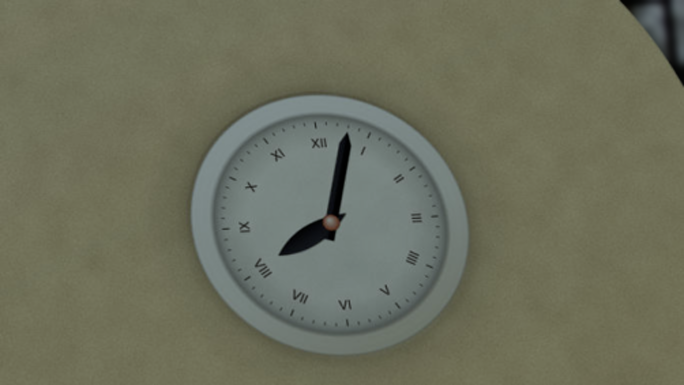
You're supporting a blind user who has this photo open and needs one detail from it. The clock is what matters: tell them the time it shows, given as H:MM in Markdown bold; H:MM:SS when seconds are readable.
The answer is **8:03**
